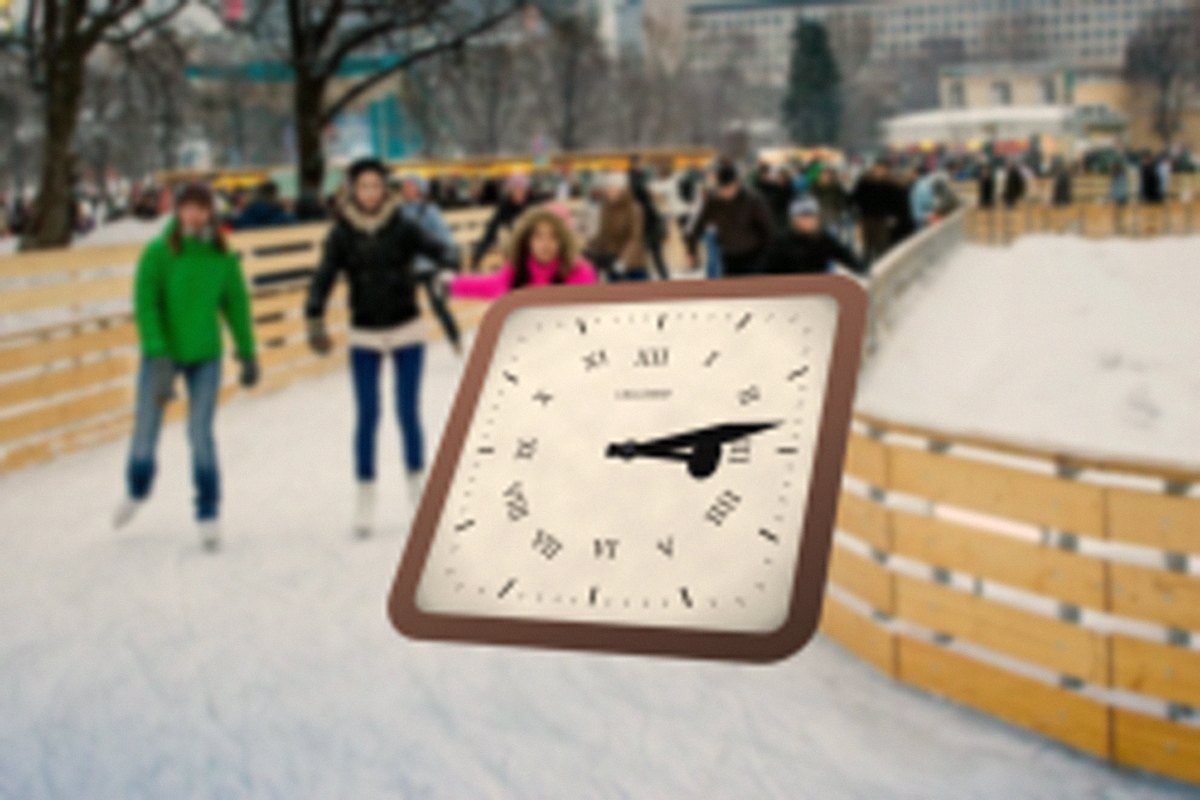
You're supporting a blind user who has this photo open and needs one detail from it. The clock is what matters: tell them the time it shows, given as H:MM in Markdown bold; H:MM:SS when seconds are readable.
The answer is **3:13**
